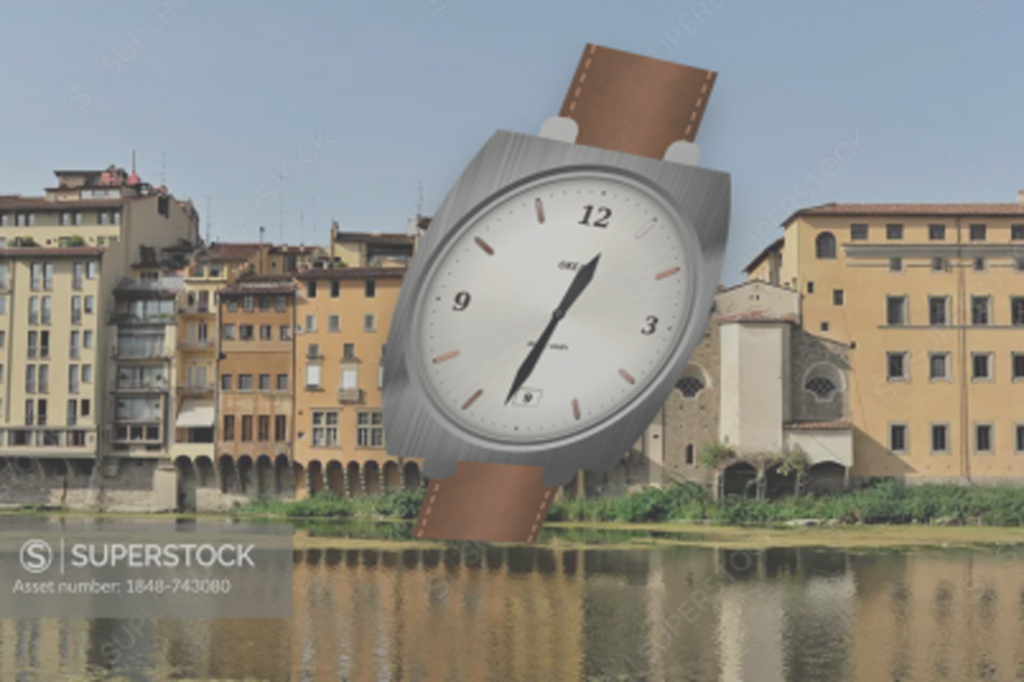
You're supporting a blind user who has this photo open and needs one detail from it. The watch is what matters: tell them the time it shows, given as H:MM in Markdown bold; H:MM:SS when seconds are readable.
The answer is **12:32**
